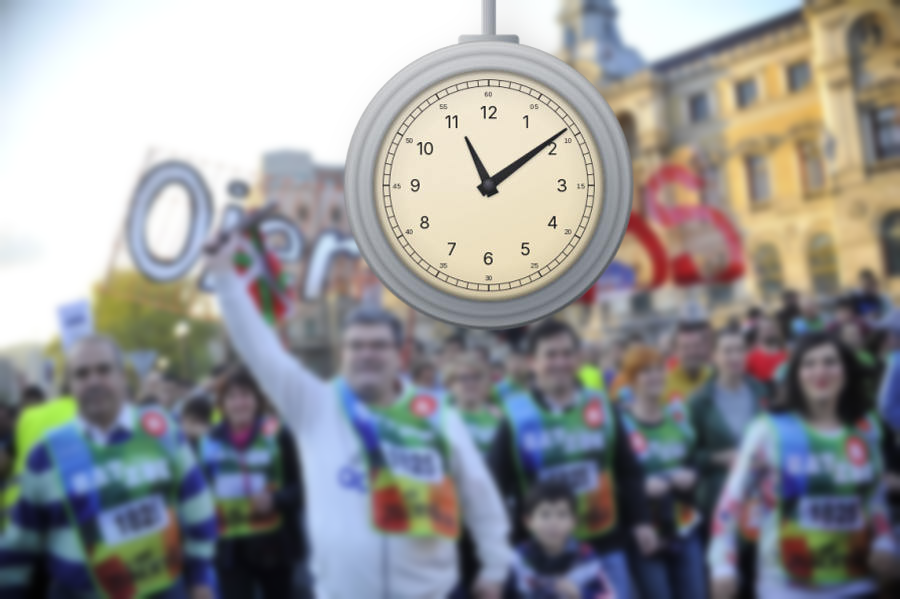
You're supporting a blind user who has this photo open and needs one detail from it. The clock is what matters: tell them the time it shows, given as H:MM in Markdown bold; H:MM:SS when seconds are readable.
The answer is **11:09**
